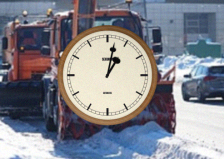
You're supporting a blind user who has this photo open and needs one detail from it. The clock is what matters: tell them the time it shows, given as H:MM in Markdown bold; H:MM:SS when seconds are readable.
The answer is **1:02**
